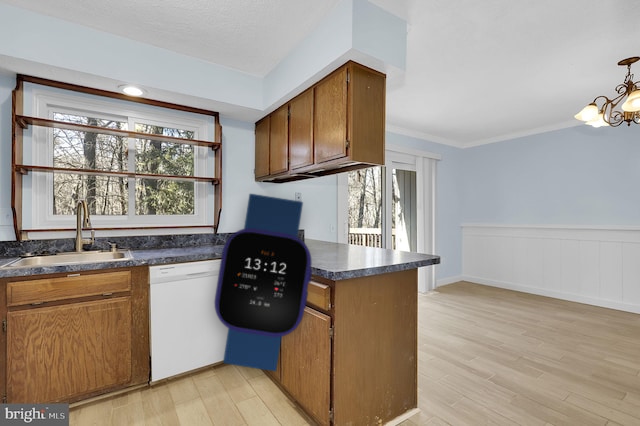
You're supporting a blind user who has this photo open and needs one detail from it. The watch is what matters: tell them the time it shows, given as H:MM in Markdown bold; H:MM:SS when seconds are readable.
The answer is **13:12**
